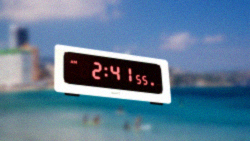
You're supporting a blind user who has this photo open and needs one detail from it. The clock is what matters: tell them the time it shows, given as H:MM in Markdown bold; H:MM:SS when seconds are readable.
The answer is **2:41:55**
